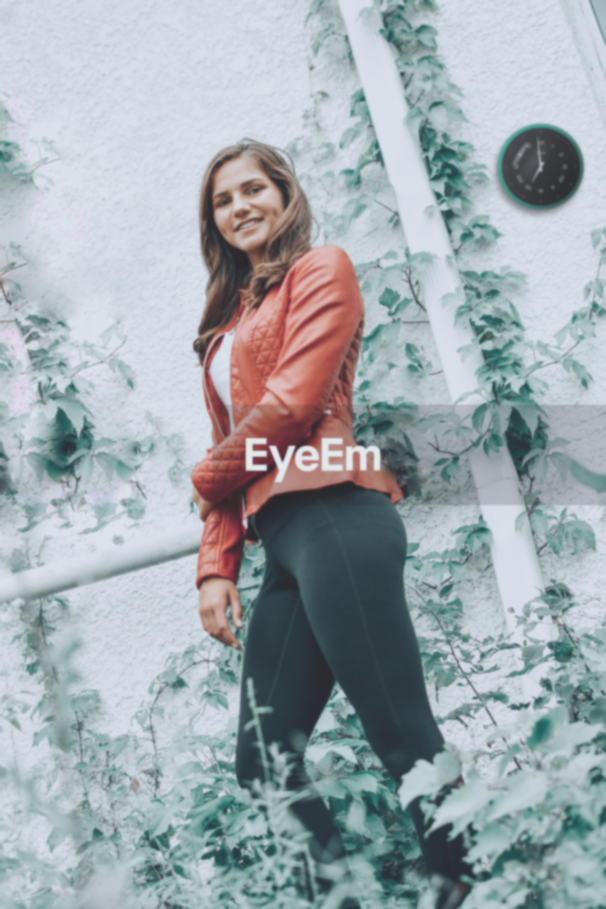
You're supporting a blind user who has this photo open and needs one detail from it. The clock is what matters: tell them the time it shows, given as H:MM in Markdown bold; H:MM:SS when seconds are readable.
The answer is **6:59**
